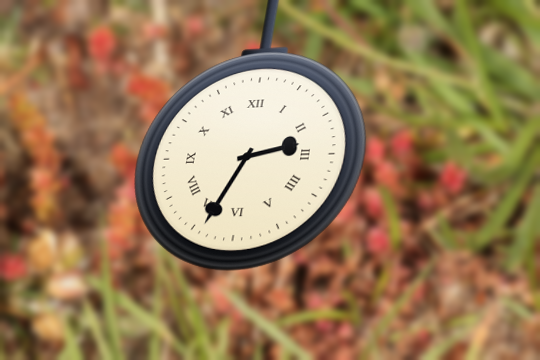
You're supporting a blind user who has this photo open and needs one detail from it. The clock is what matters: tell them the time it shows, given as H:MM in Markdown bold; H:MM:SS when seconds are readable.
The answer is **2:34**
